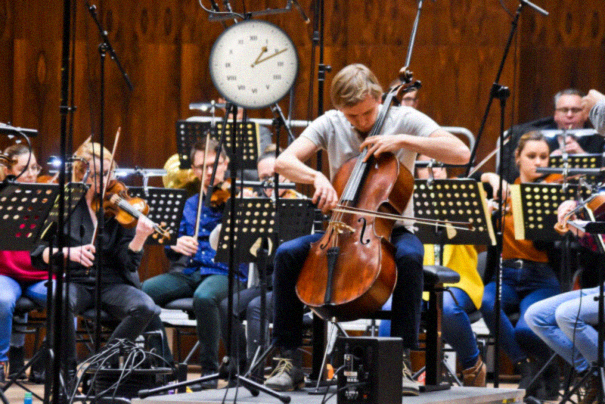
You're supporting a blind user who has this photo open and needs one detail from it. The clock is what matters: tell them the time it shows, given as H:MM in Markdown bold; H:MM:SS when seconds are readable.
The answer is **1:11**
